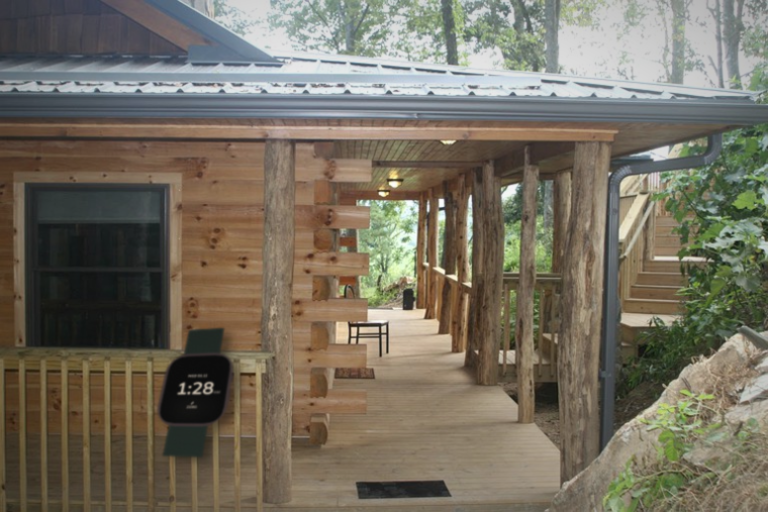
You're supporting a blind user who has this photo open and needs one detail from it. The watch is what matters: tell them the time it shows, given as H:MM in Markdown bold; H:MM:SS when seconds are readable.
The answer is **1:28**
